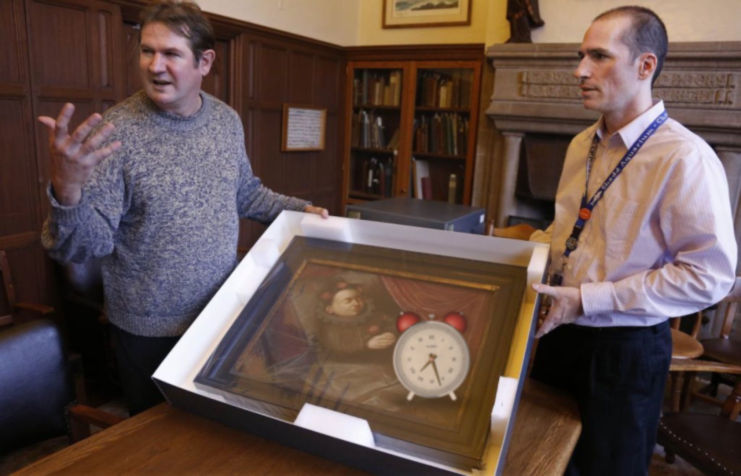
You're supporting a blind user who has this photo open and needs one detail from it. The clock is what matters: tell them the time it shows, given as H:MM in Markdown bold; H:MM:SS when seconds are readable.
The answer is **7:27**
